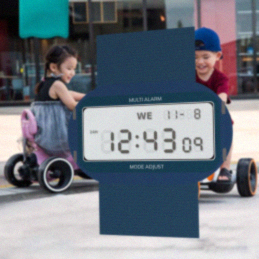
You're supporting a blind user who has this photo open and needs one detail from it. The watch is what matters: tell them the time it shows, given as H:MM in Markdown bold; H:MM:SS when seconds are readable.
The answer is **12:43:09**
